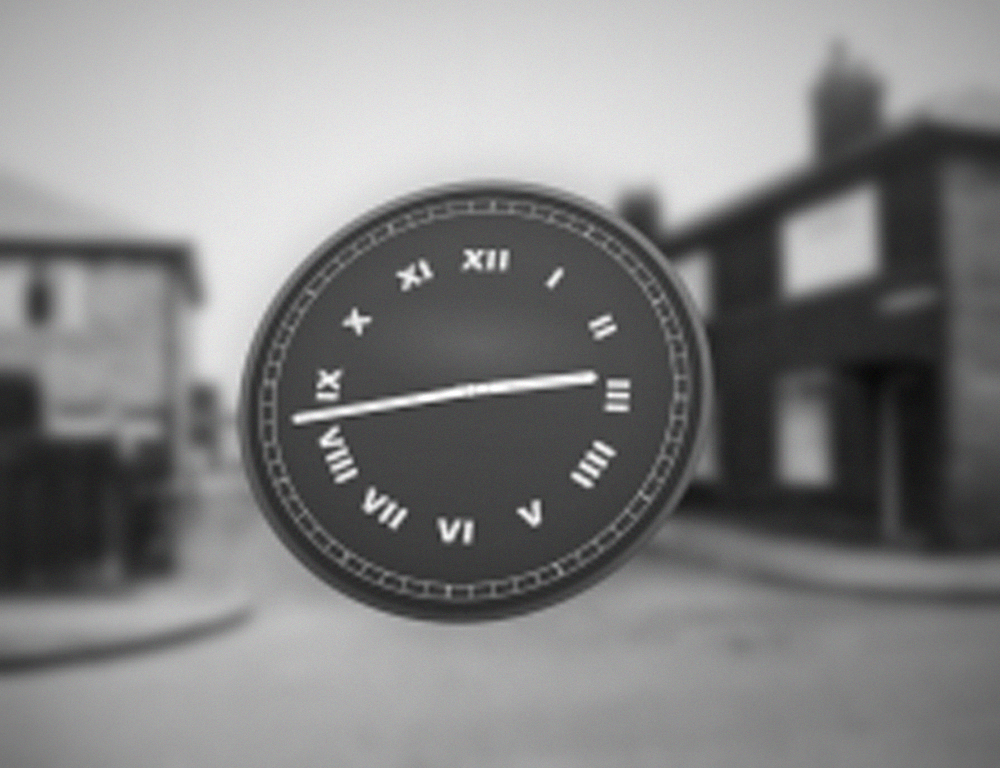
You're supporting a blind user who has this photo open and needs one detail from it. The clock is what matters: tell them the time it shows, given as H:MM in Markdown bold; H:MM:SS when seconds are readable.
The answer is **2:43**
